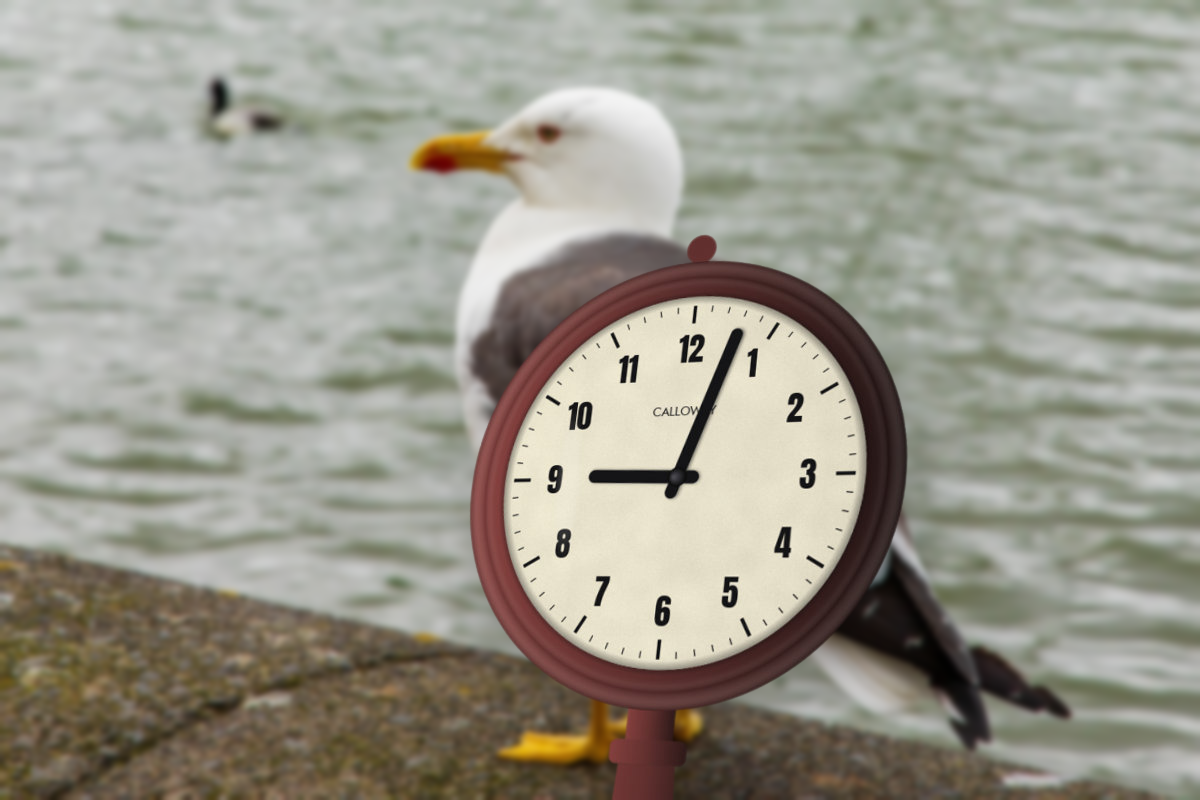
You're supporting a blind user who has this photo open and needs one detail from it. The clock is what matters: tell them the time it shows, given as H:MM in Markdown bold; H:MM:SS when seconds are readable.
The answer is **9:03**
